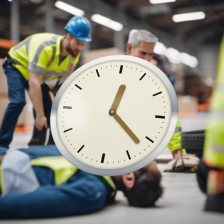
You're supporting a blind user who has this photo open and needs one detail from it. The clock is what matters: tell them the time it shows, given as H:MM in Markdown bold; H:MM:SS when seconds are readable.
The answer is **12:22**
